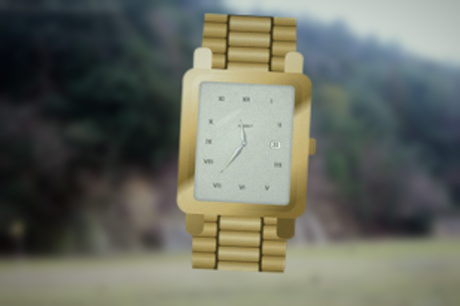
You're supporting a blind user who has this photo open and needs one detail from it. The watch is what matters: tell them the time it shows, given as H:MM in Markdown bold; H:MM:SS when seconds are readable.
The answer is **11:36**
